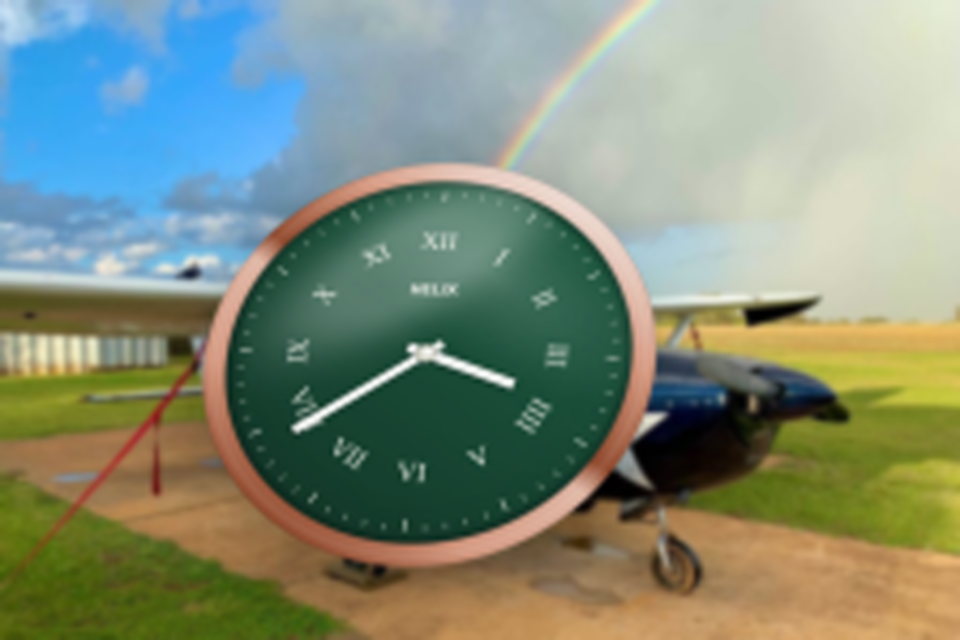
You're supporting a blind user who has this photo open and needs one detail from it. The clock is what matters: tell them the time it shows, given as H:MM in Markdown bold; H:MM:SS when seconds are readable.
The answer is **3:39**
